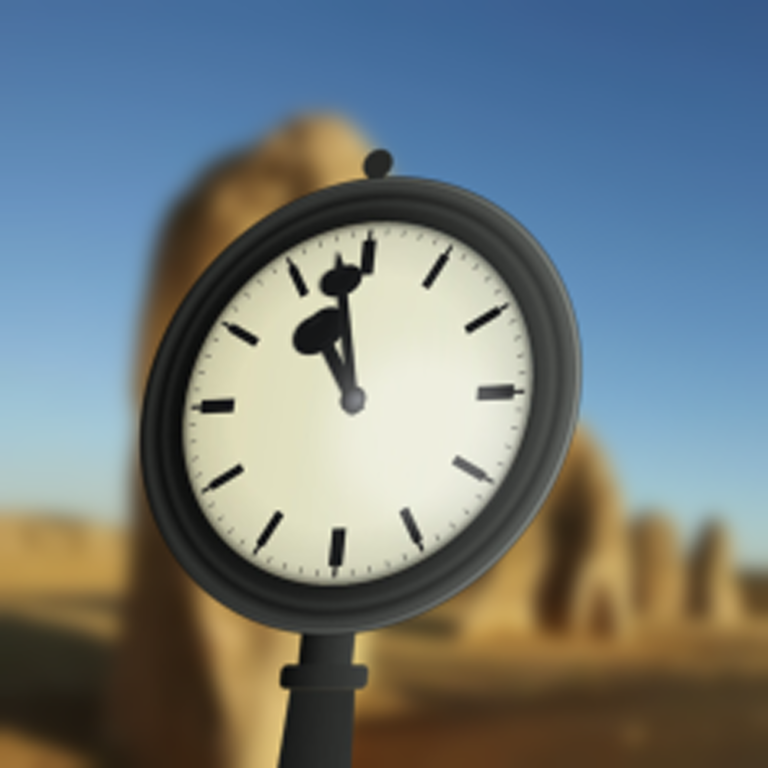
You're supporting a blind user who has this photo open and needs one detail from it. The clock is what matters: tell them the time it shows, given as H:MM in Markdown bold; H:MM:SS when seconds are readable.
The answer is **10:58**
